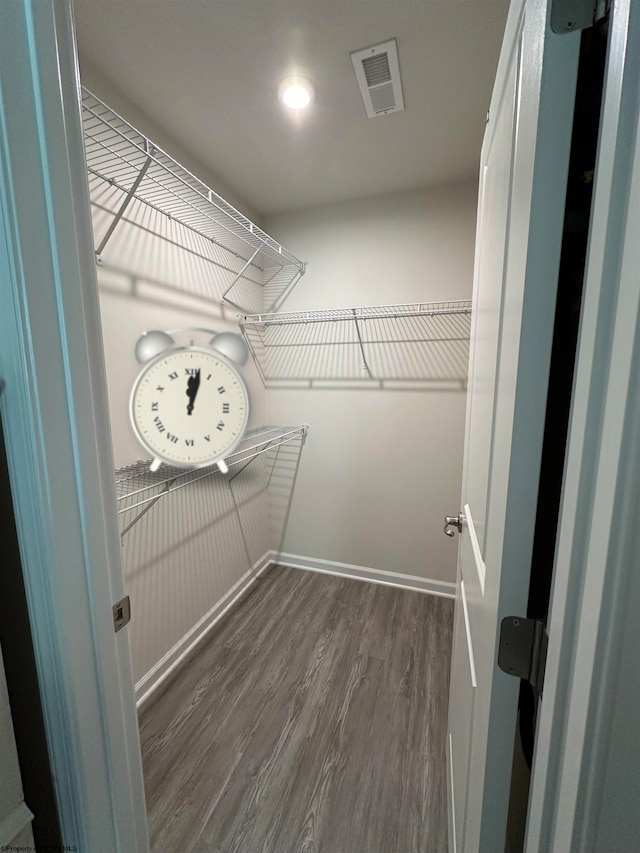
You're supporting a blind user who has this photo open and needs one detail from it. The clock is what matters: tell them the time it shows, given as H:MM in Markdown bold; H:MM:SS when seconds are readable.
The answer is **12:02**
